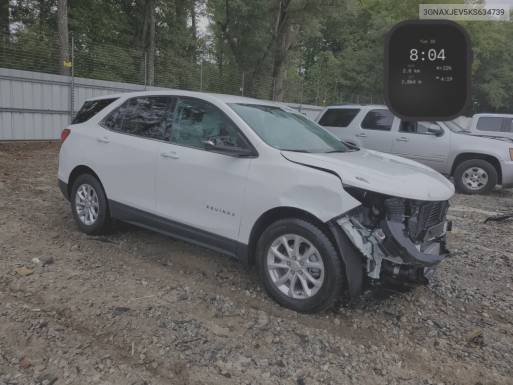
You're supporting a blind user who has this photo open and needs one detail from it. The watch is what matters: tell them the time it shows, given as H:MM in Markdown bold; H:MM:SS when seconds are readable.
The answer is **8:04**
